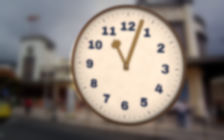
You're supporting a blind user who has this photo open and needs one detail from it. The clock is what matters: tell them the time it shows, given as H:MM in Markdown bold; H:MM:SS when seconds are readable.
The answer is **11:03**
